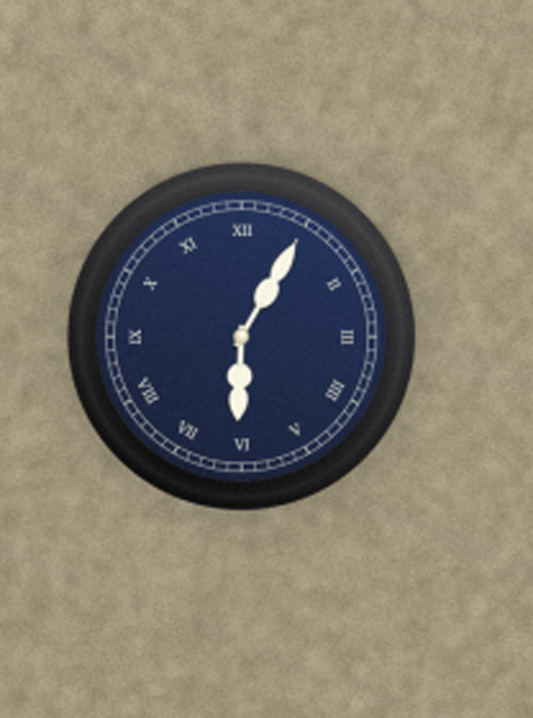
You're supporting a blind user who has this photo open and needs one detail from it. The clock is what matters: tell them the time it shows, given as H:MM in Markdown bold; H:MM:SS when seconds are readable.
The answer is **6:05**
